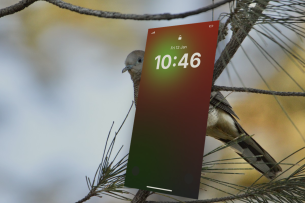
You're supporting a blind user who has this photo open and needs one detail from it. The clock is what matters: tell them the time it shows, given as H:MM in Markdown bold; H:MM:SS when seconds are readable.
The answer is **10:46**
